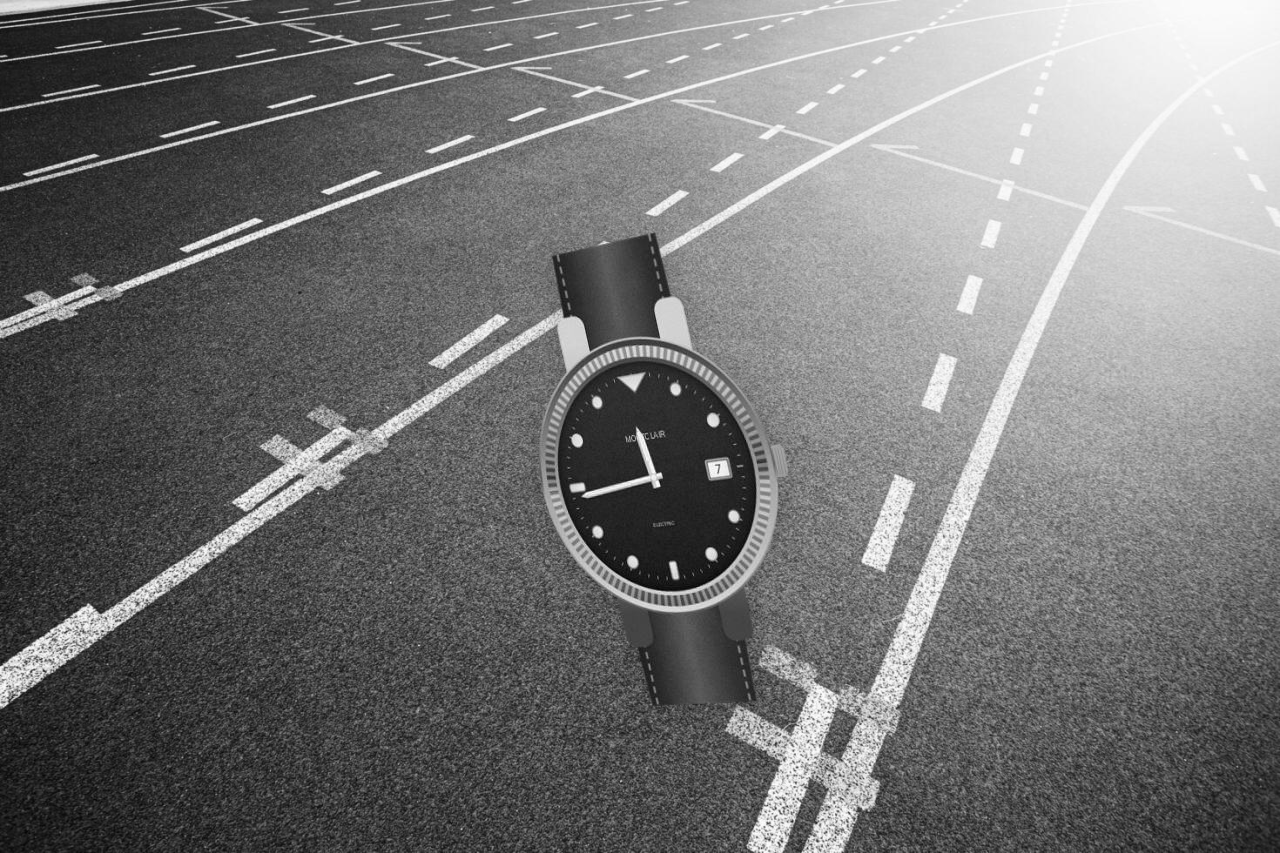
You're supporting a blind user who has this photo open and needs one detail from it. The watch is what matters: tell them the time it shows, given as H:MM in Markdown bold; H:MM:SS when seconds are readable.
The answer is **11:44**
